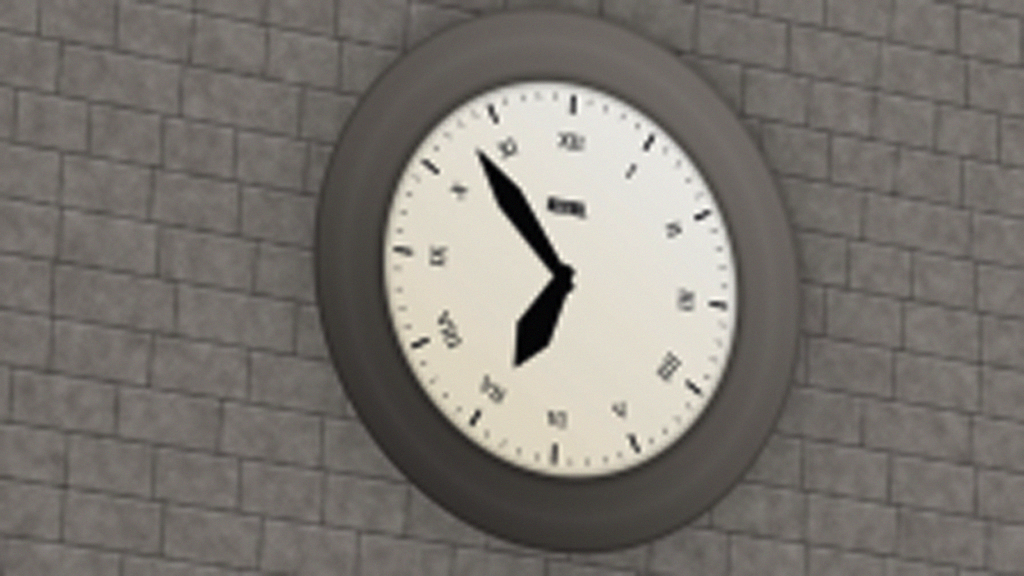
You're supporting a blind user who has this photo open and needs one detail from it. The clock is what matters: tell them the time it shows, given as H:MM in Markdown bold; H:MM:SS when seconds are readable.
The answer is **6:53**
